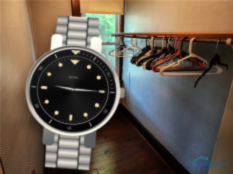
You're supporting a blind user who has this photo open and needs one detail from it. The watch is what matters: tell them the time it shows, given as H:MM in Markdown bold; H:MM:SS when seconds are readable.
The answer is **9:15**
